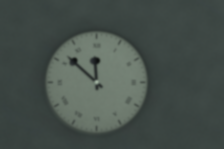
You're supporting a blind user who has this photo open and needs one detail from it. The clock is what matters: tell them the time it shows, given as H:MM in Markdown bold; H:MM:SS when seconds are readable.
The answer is **11:52**
